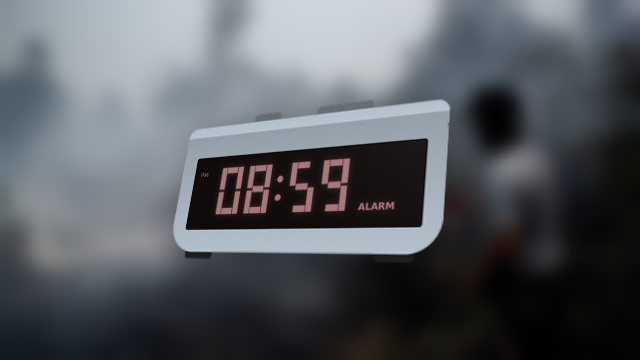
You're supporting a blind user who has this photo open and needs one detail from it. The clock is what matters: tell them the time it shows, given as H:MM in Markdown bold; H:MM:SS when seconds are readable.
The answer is **8:59**
